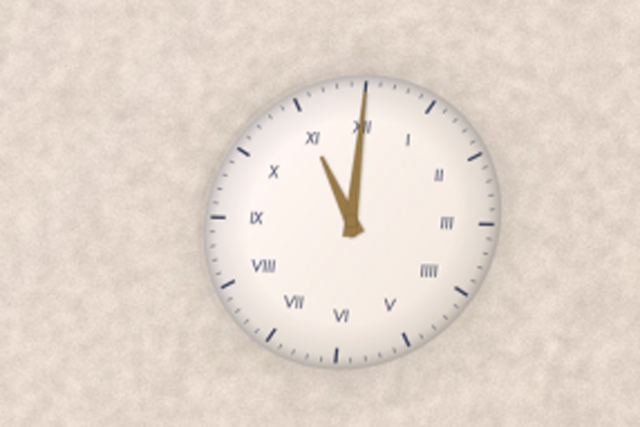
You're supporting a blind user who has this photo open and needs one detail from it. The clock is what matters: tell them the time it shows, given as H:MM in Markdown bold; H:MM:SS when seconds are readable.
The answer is **11:00**
